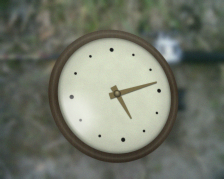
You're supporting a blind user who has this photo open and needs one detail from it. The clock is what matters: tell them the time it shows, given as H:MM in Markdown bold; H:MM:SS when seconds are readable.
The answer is **5:13**
